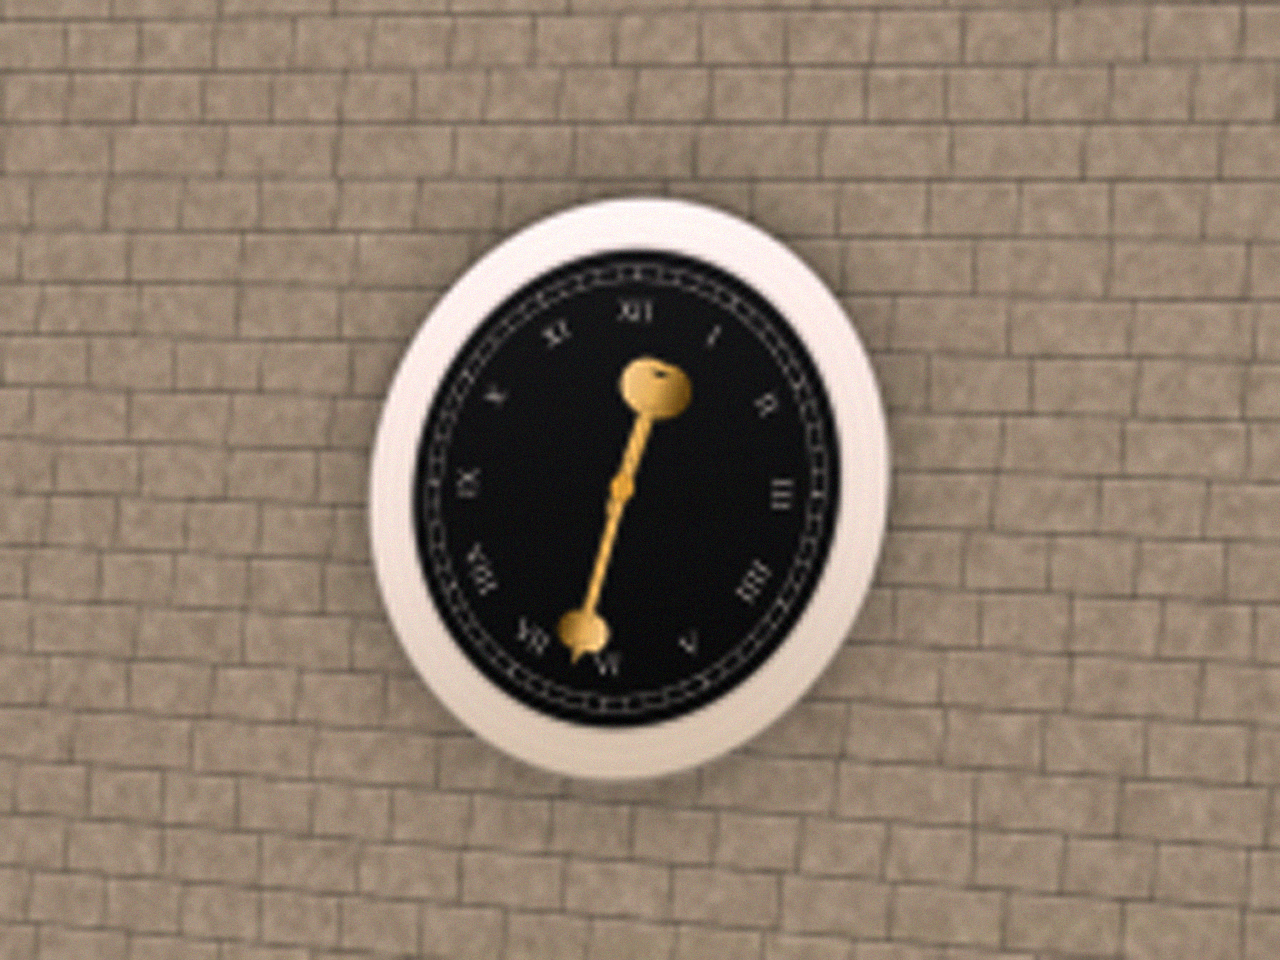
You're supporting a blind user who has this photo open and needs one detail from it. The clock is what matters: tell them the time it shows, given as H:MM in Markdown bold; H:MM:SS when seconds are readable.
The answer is **12:32**
